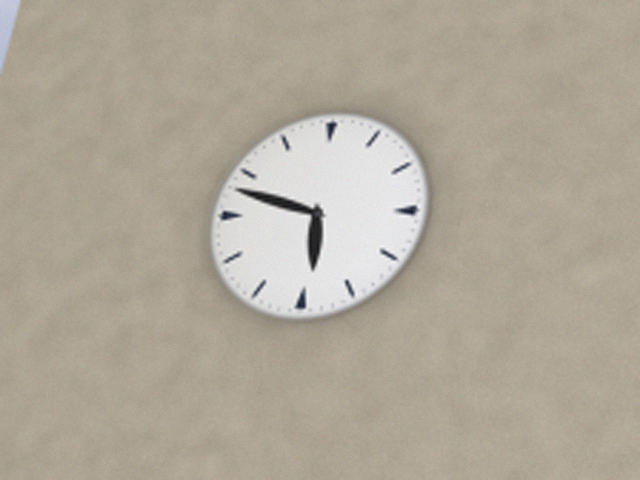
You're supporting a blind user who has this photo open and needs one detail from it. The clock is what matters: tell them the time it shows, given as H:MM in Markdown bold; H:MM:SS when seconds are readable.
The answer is **5:48**
